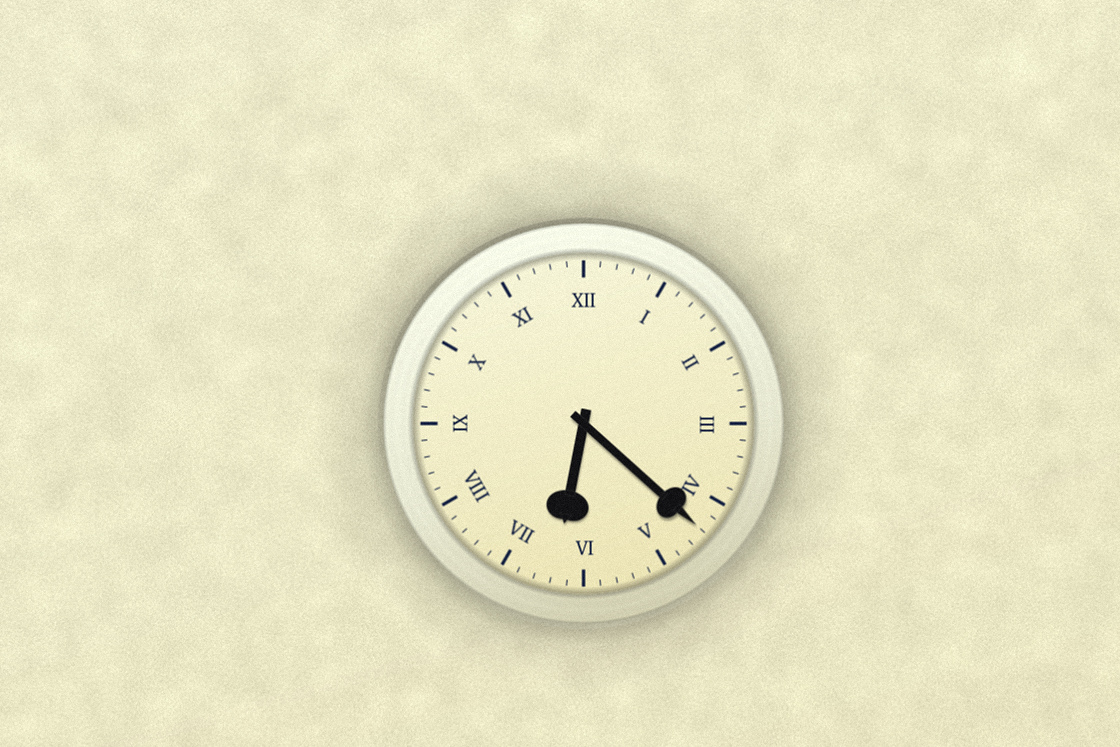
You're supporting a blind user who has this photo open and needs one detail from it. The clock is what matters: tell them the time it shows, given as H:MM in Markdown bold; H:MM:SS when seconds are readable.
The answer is **6:22**
